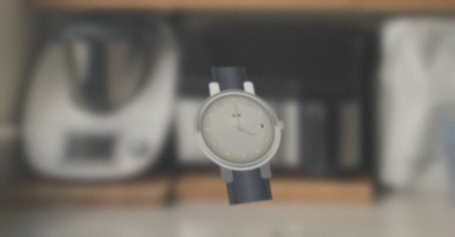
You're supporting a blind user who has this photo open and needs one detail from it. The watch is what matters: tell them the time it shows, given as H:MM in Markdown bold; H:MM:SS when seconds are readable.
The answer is **4:00**
